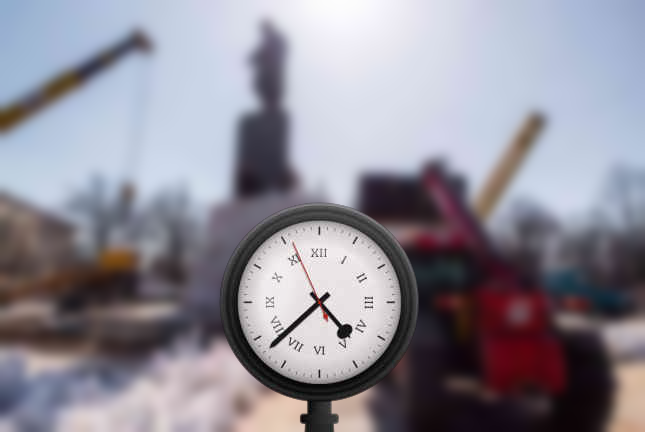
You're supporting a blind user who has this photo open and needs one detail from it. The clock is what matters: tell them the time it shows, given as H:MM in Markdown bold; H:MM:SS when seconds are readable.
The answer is **4:37:56**
